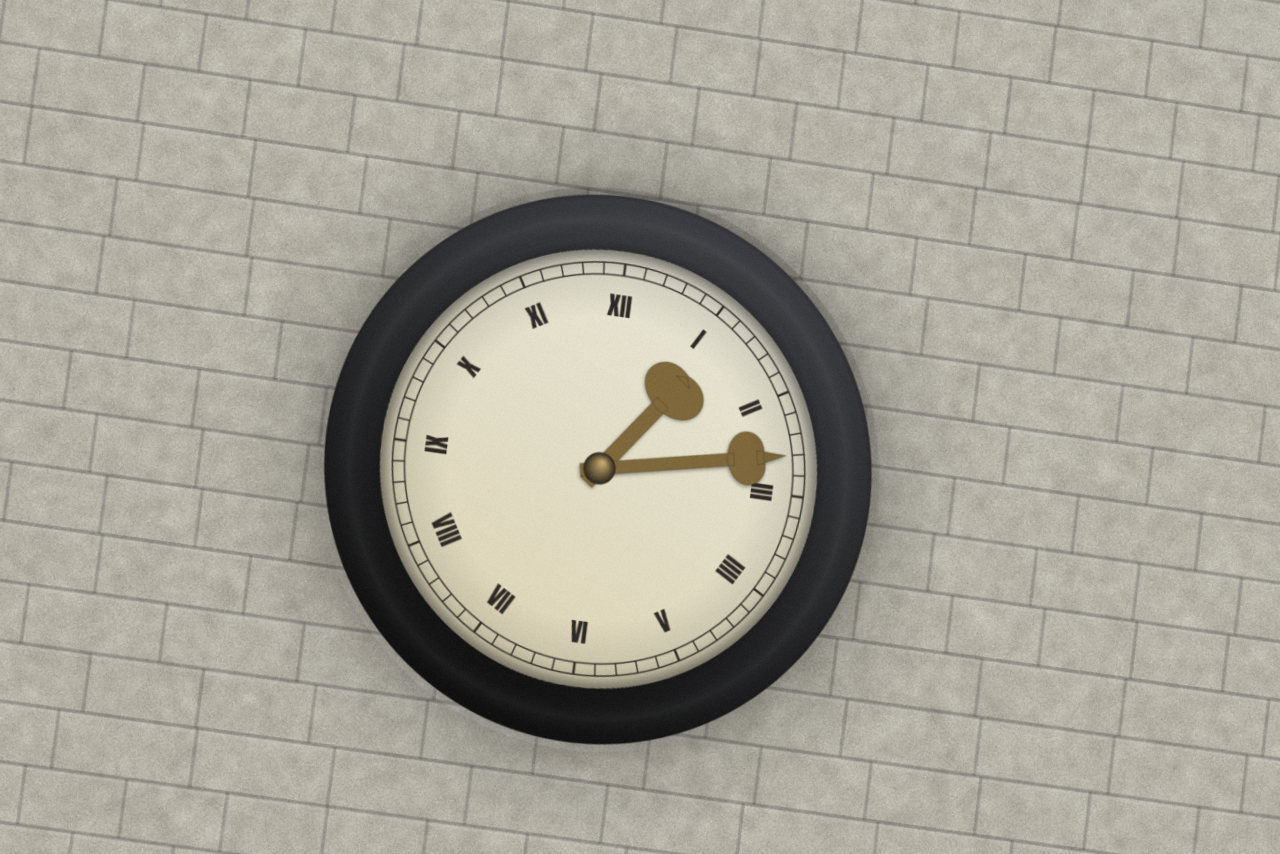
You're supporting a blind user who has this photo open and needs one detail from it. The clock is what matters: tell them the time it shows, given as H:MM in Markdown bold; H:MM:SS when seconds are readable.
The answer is **1:13**
